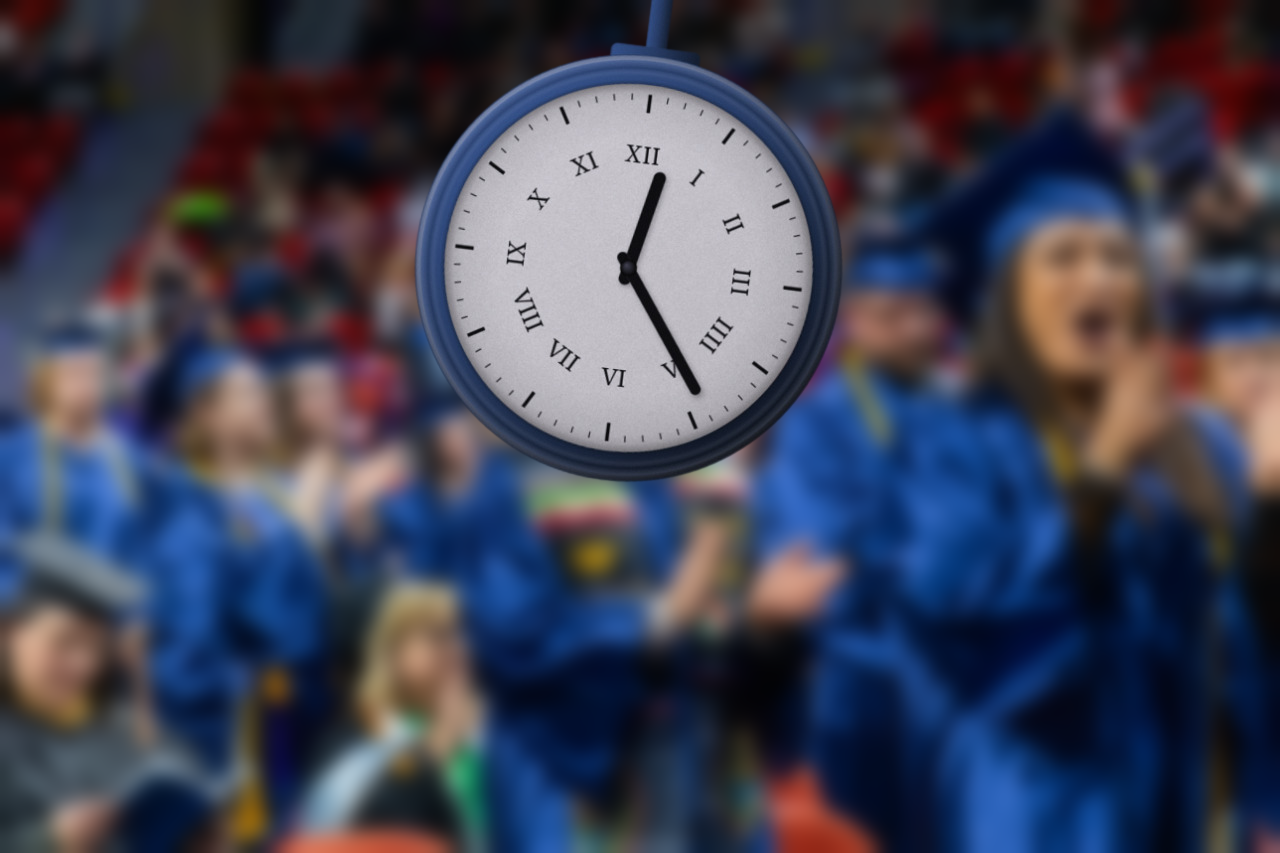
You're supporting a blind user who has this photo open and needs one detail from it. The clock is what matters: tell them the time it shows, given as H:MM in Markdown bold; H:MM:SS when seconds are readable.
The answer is **12:24**
